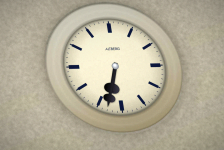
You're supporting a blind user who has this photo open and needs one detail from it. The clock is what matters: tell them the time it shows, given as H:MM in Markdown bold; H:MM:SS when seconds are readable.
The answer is **6:33**
